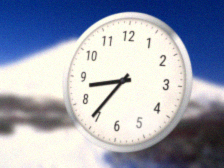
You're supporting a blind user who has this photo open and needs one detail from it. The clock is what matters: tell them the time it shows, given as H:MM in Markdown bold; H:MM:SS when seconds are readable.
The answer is **8:36**
